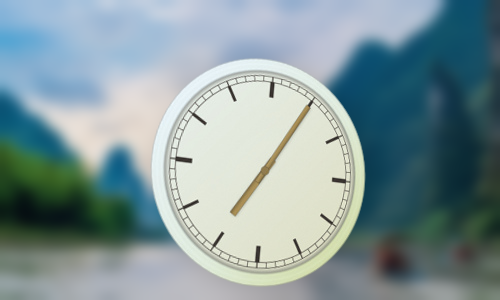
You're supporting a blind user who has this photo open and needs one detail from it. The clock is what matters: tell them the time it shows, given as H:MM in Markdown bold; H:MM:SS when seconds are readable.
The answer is **7:05**
